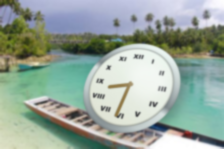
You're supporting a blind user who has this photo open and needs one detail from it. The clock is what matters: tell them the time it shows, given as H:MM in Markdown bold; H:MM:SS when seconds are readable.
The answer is **8:31**
